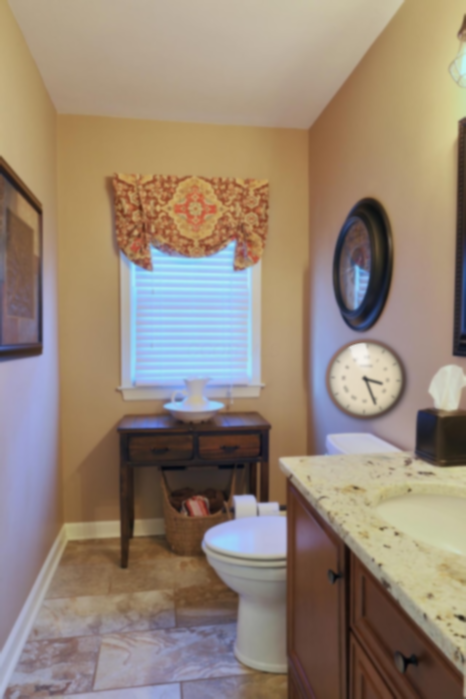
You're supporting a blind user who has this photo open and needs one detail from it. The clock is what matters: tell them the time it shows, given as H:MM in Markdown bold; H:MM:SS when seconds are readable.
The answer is **3:26**
